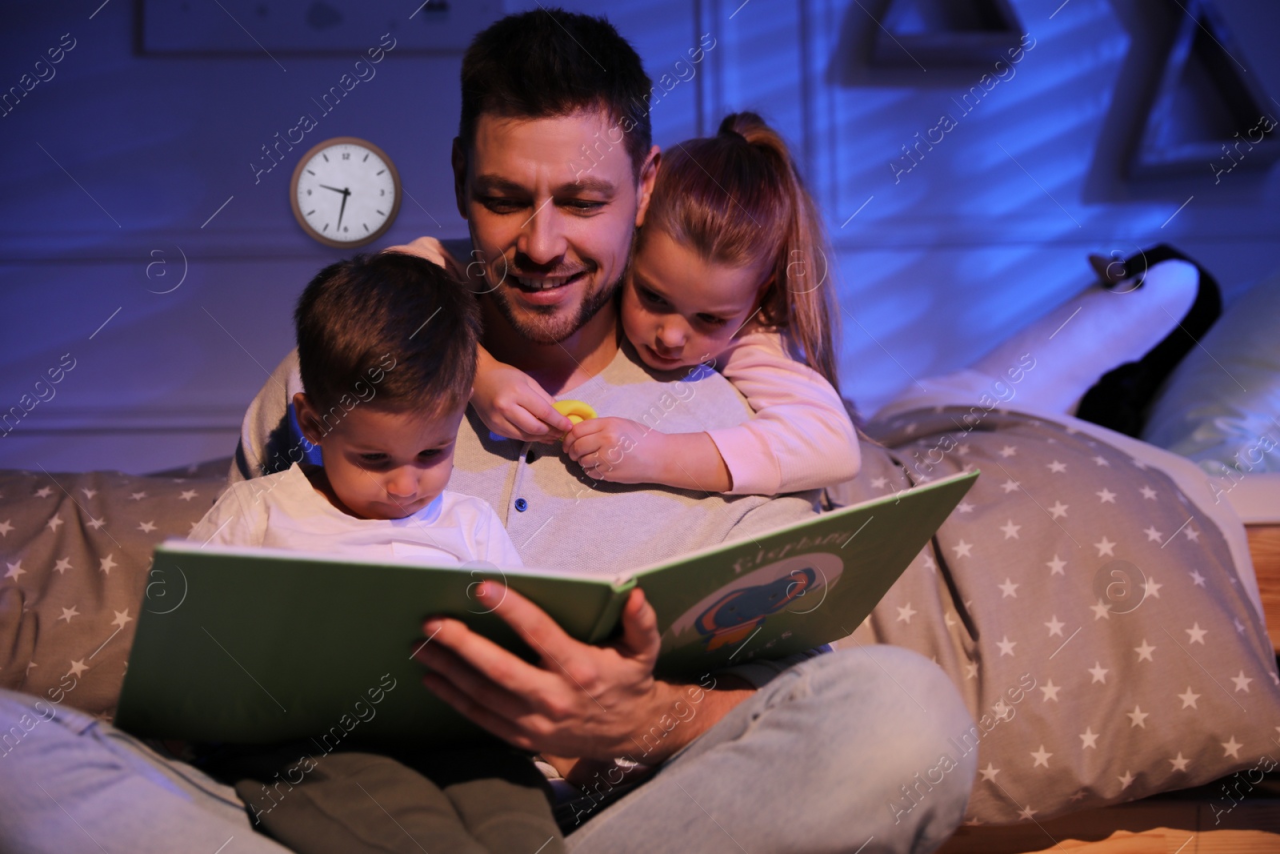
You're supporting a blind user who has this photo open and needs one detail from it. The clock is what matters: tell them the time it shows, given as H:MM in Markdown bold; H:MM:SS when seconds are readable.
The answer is **9:32**
